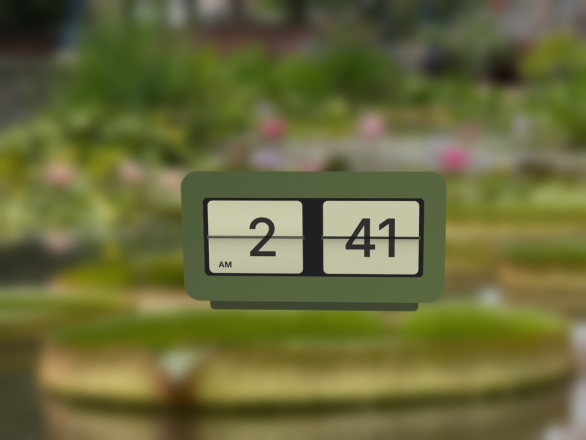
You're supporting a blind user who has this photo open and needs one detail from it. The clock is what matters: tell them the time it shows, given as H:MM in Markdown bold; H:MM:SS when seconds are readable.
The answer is **2:41**
